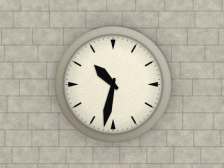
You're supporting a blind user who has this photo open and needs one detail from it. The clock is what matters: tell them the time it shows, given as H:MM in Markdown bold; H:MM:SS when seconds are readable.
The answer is **10:32**
